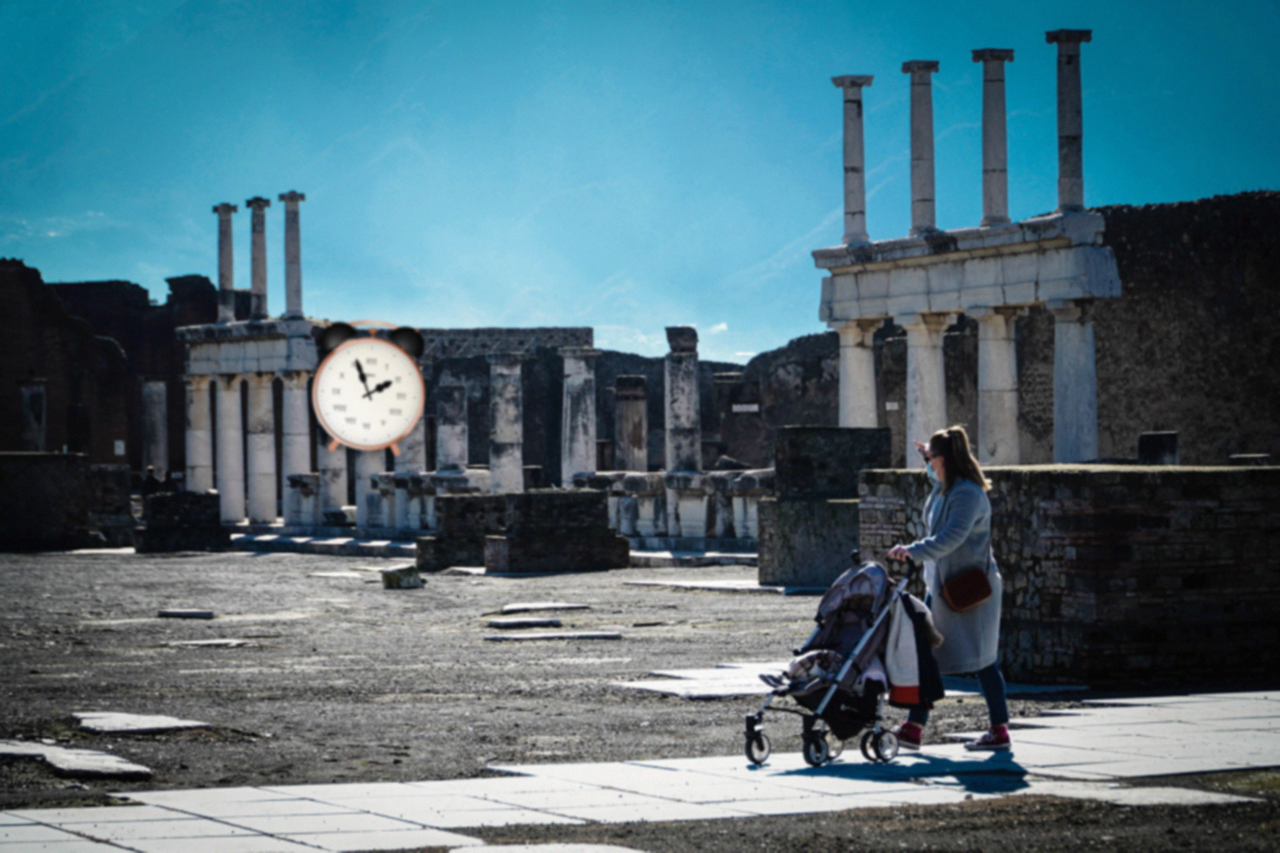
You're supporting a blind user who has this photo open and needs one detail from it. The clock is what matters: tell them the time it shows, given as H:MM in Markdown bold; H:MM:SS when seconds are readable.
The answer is **1:56**
